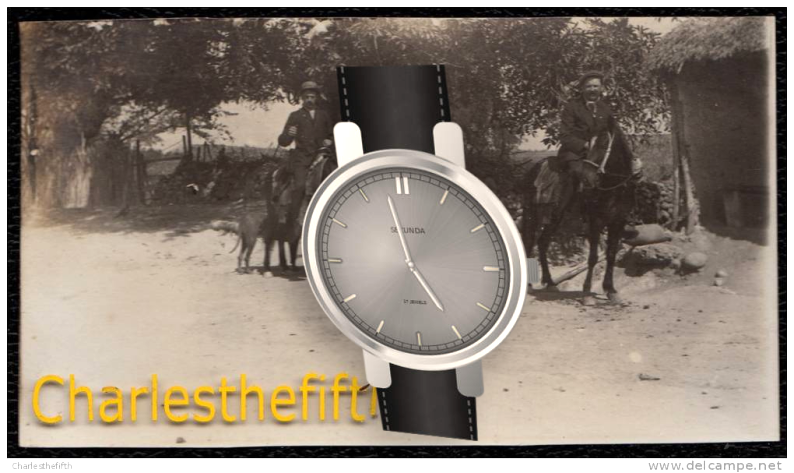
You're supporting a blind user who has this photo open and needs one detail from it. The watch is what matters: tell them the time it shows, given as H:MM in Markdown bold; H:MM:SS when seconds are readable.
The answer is **4:58**
